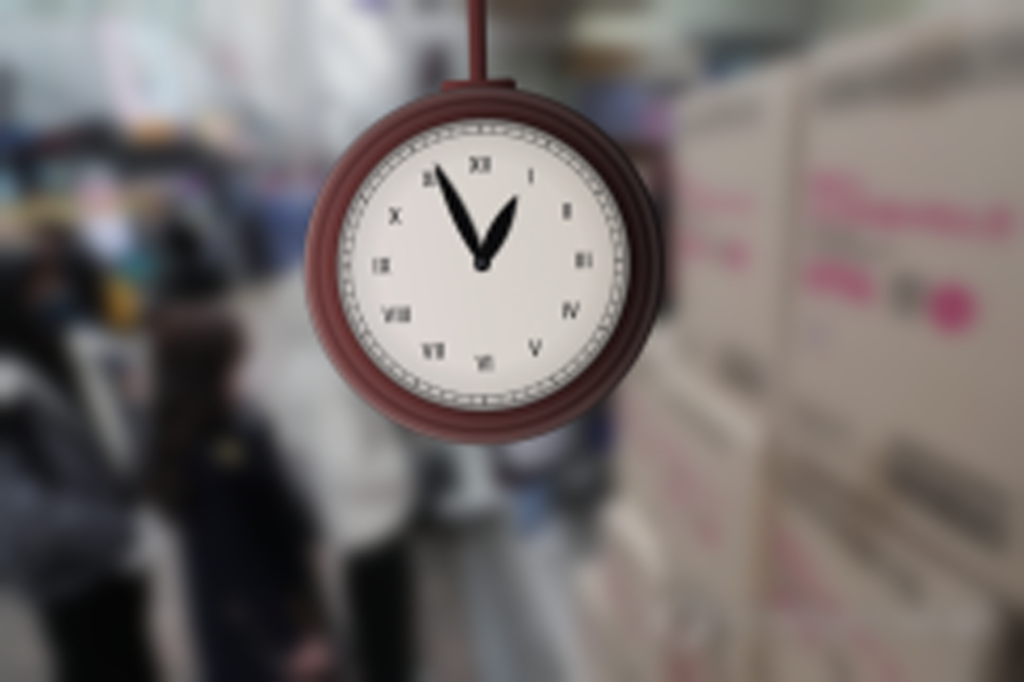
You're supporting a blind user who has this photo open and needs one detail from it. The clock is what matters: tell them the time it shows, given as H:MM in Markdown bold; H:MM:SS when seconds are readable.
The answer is **12:56**
